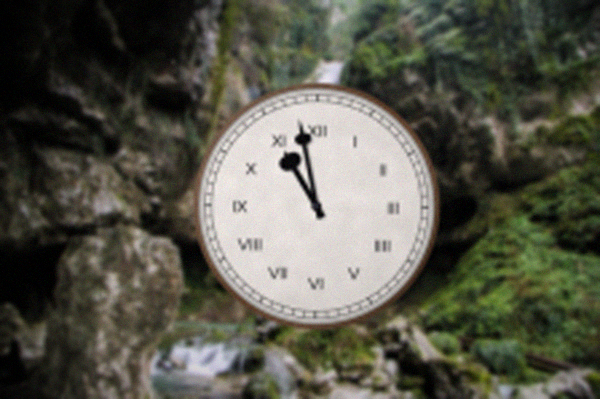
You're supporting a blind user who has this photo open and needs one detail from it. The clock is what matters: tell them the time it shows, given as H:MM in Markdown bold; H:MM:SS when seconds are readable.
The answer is **10:58**
